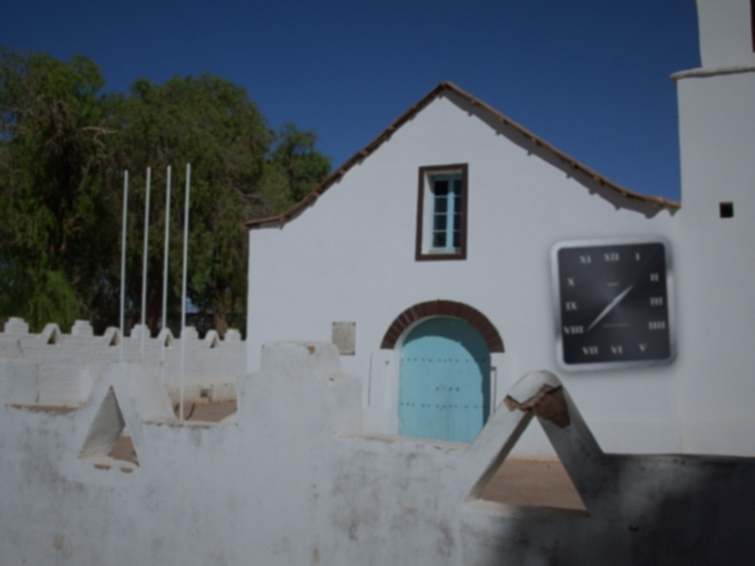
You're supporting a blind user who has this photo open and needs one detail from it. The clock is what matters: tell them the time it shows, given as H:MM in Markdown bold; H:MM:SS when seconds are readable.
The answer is **1:38**
